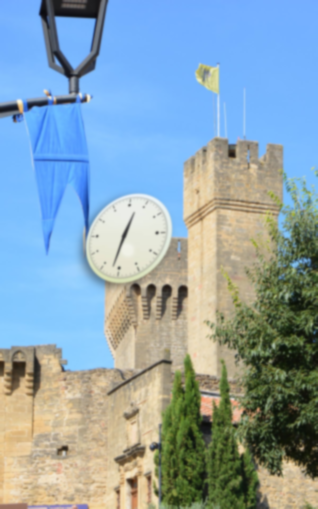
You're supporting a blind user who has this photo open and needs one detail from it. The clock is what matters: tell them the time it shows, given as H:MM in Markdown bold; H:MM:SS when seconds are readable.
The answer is **12:32**
